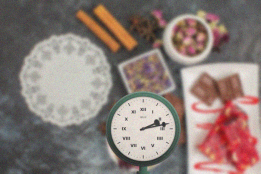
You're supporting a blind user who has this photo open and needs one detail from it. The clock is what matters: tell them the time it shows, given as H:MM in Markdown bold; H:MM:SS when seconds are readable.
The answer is **2:13**
